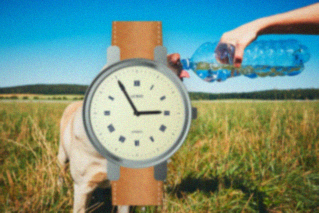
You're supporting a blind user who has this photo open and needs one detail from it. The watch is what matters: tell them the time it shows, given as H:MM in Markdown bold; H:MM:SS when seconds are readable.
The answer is **2:55**
